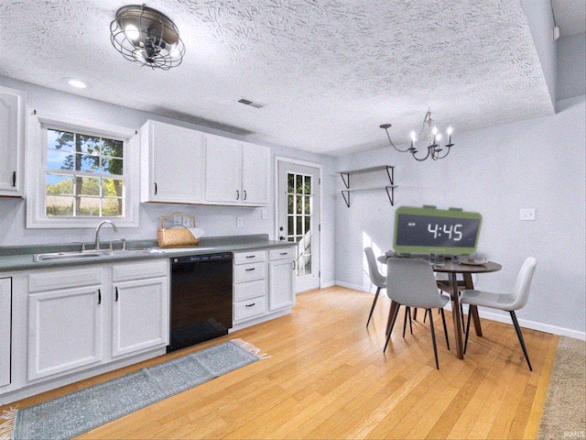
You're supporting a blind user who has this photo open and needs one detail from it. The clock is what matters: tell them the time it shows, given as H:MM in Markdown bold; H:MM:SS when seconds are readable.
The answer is **4:45**
